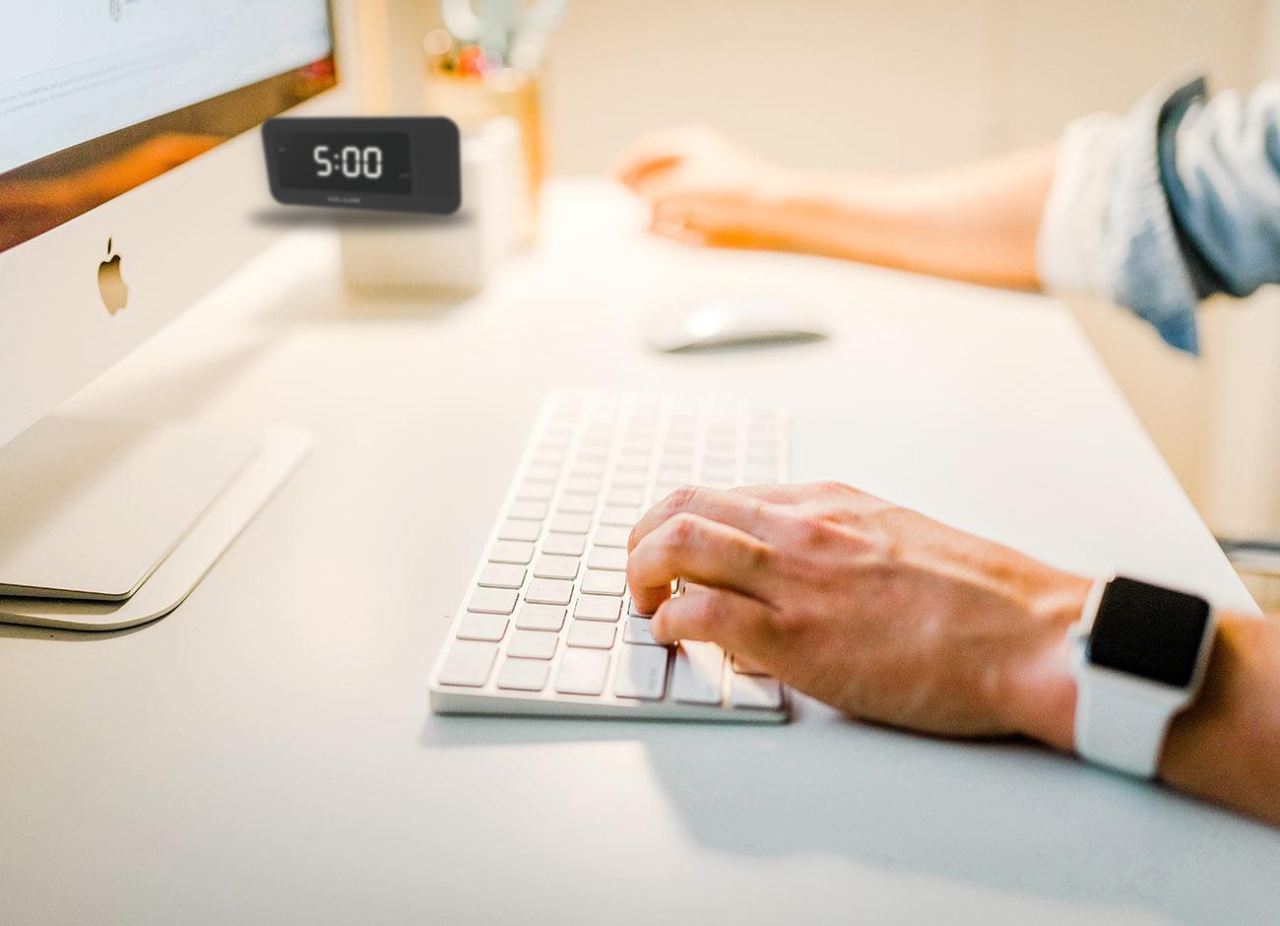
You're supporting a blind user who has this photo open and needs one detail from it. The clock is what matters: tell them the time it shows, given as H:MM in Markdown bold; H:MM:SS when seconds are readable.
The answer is **5:00**
